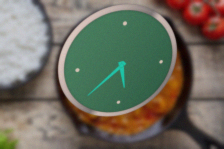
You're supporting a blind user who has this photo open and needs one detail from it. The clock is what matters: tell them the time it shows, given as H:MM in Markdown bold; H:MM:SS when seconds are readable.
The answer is **5:38**
